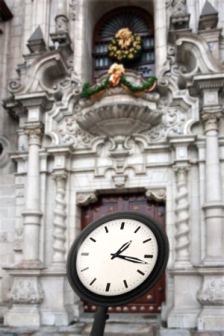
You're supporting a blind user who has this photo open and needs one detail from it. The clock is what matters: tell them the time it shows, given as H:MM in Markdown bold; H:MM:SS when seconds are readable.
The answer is **1:17**
